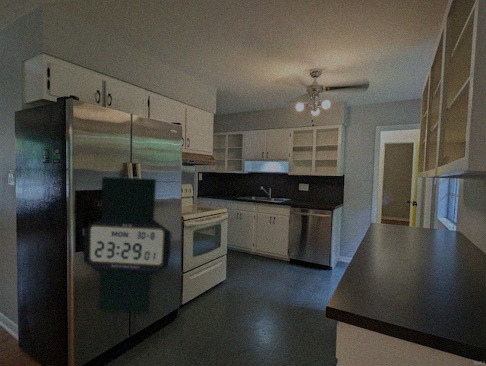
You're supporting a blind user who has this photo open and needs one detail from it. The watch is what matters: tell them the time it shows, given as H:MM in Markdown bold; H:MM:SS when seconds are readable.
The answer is **23:29**
